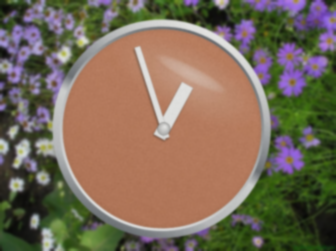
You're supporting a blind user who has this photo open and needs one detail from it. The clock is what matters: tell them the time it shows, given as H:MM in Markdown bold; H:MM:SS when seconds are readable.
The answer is **12:57**
